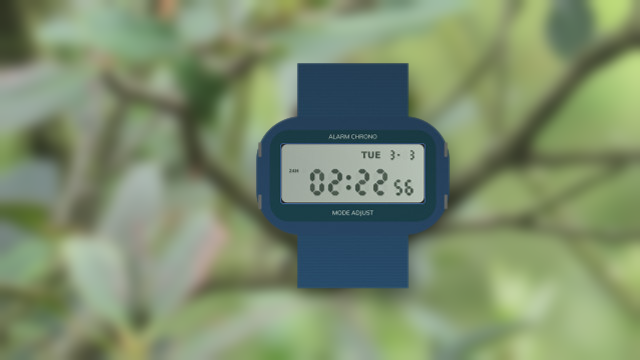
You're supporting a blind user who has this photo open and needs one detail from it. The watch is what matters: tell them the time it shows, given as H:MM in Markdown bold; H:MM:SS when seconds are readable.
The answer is **2:22:56**
